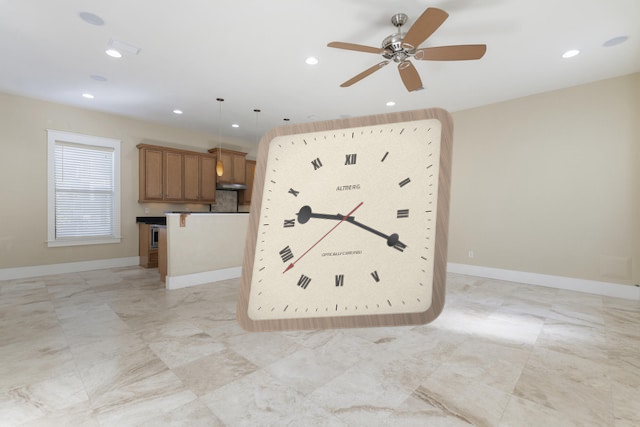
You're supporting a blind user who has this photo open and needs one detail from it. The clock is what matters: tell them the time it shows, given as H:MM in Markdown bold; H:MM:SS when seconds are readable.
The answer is **9:19:38**
